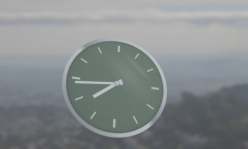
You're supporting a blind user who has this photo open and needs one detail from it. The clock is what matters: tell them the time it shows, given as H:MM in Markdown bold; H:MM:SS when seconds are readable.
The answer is **7:44**
